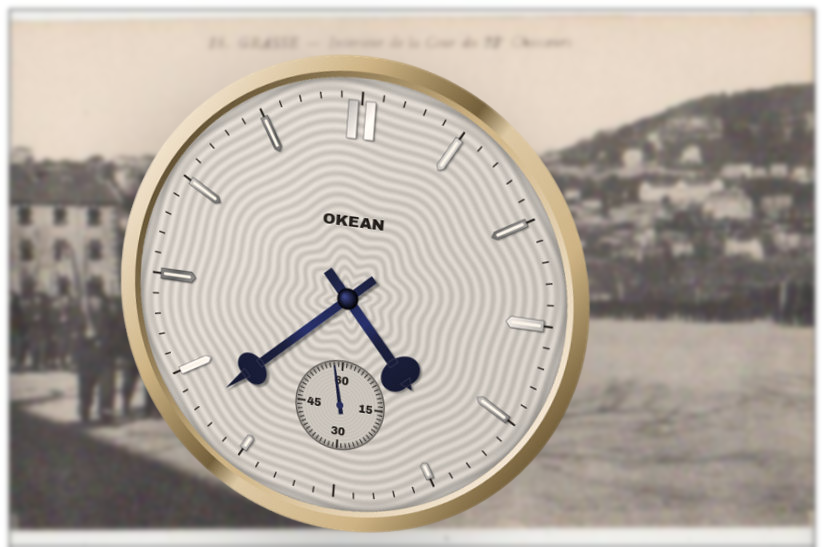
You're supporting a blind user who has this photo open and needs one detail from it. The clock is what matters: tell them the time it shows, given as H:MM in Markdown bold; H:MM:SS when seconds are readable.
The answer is **4:37:58**
